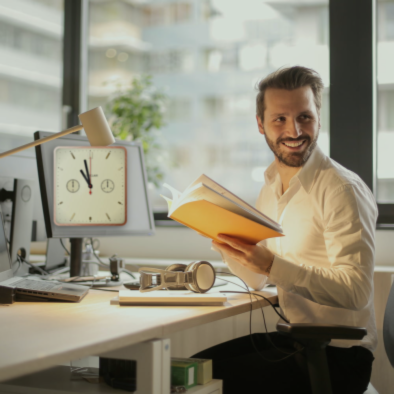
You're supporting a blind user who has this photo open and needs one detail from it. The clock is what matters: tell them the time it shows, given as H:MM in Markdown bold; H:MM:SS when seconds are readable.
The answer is **10:58**
